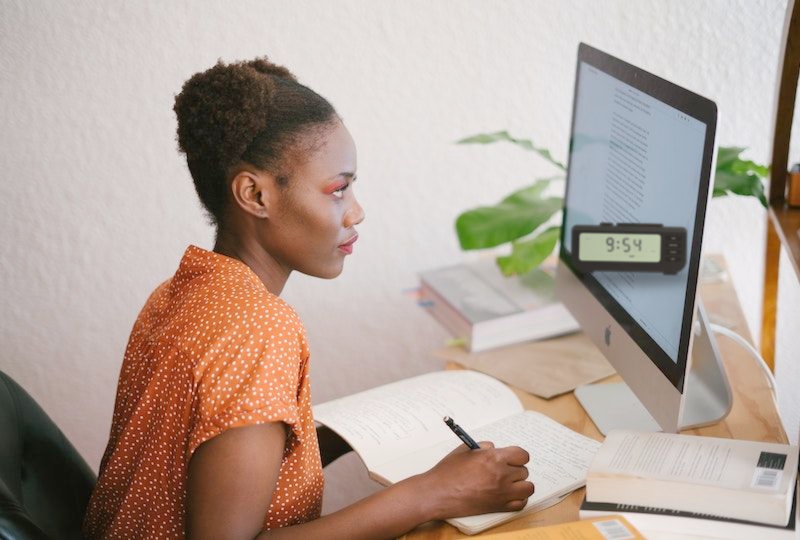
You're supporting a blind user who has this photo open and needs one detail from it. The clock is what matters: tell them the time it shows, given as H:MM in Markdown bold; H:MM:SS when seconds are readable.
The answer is **9:54**
